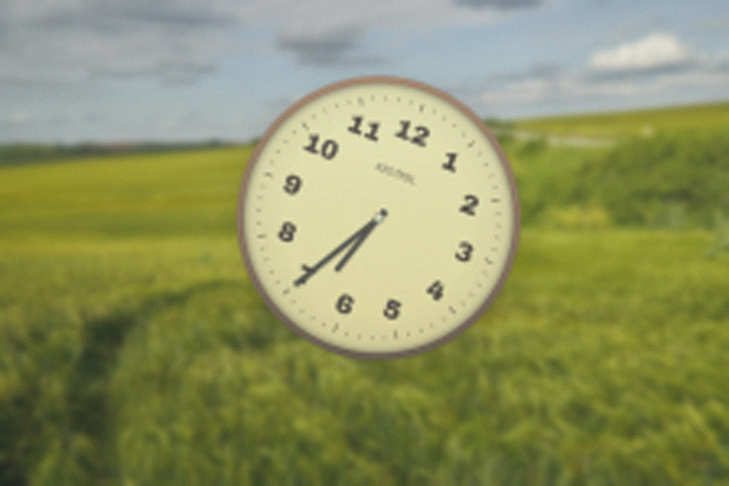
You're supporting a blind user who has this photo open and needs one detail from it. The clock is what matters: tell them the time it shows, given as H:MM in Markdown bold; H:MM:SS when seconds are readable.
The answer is **6:35**
